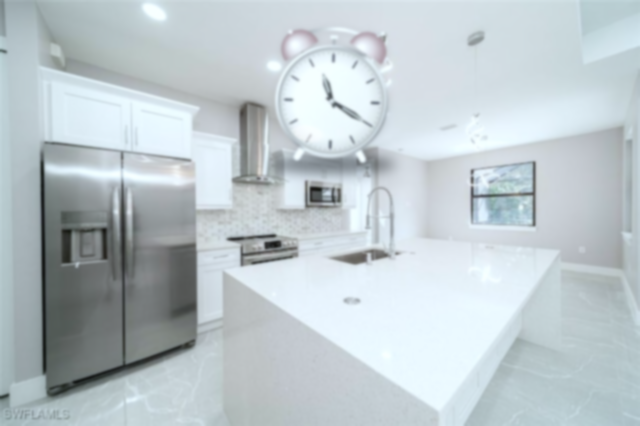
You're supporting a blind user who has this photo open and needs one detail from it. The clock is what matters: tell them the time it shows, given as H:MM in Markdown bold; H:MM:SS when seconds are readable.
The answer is **11:20**
